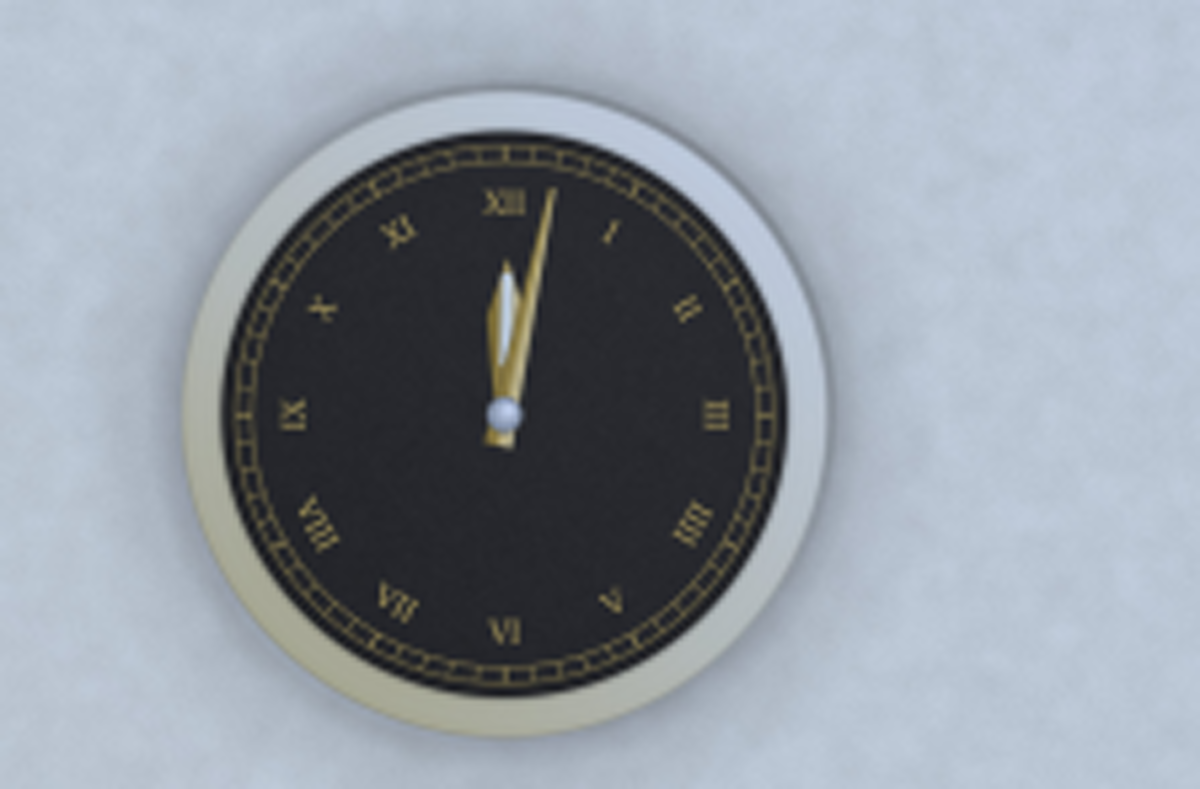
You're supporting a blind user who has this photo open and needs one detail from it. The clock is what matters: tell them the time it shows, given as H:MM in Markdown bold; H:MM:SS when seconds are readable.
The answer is **12:02**
